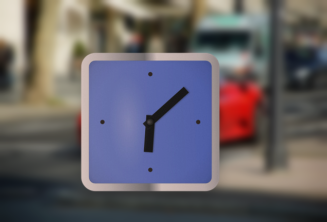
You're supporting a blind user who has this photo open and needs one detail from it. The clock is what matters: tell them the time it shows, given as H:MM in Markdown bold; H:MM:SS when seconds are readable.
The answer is **6:08**
